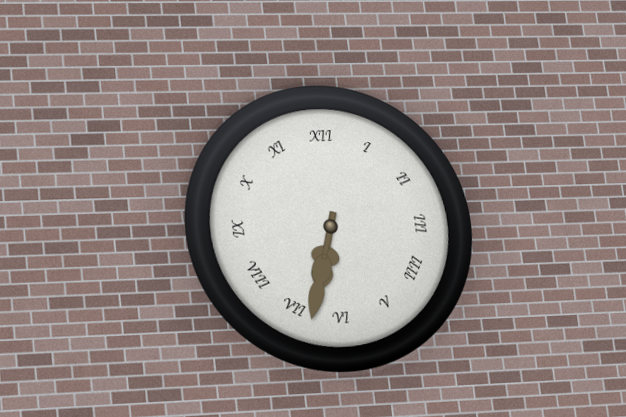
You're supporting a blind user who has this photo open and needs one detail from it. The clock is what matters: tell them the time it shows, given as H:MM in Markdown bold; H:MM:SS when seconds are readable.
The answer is **6:33**
